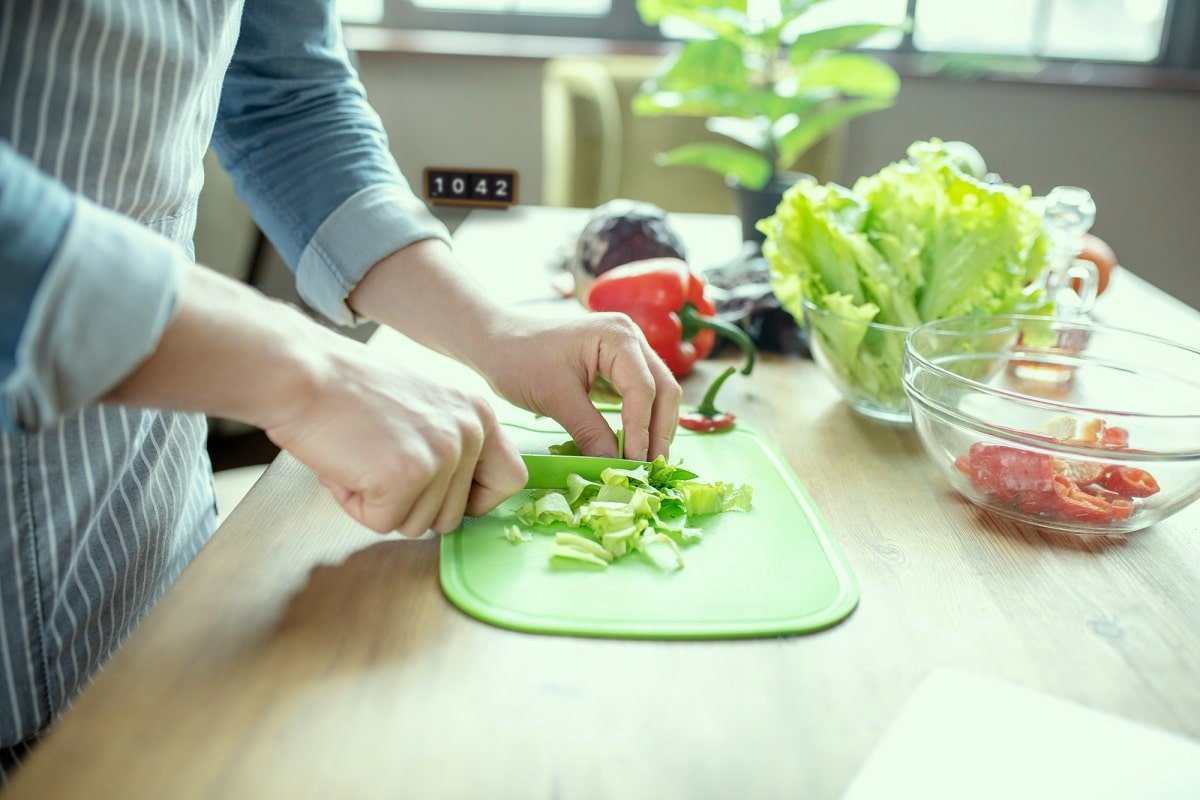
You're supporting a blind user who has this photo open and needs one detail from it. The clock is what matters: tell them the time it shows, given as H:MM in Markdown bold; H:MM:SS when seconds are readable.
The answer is **10:42**
